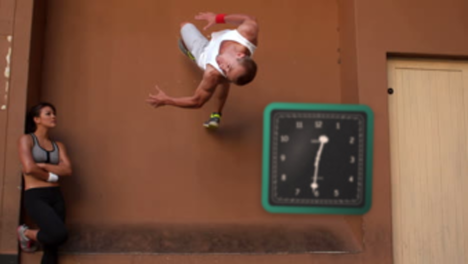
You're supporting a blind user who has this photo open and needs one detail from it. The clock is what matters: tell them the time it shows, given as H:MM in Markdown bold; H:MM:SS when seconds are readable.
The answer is **12:31**
